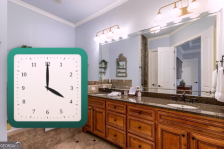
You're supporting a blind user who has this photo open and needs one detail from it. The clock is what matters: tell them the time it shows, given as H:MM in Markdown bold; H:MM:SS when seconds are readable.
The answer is **4:00**
